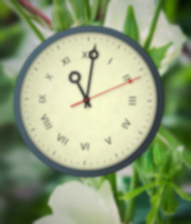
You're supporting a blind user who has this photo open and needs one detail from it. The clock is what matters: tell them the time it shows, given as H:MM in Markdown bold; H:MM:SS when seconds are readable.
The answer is **11:01:11**
